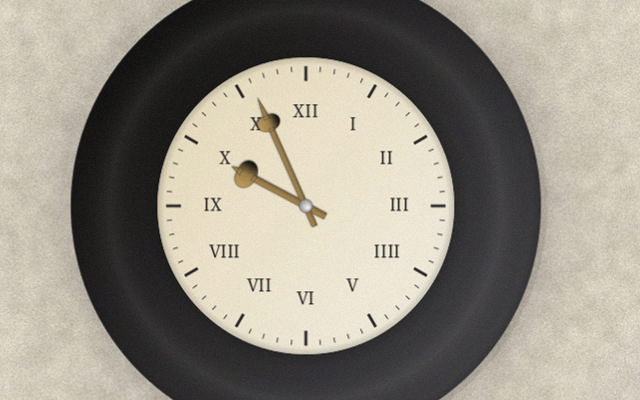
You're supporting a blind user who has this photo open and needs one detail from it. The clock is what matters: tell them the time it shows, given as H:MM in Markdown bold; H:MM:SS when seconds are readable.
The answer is **9:56**
